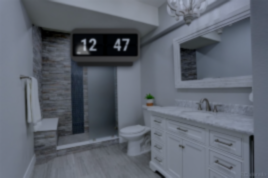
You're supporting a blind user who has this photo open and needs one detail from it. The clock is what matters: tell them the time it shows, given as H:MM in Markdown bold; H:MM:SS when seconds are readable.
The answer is **12:47**
